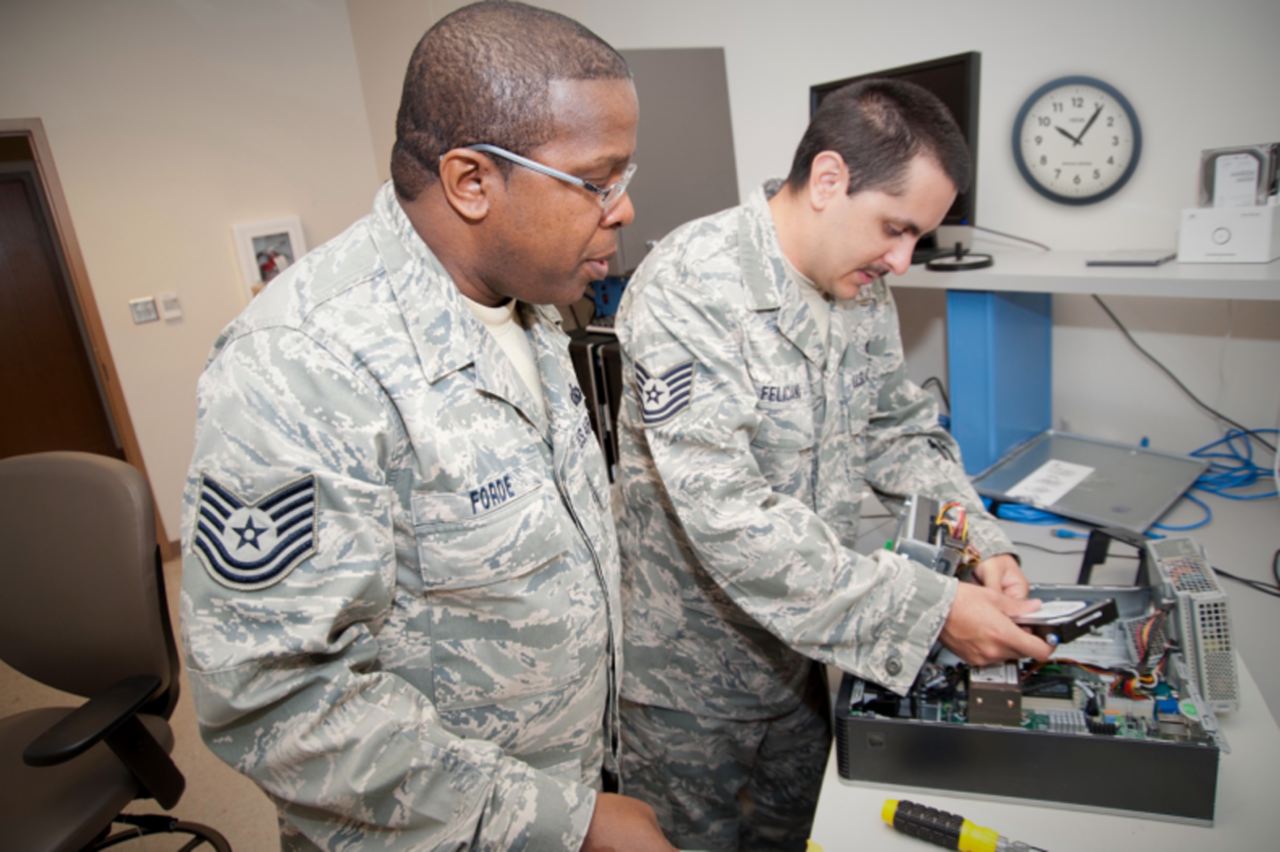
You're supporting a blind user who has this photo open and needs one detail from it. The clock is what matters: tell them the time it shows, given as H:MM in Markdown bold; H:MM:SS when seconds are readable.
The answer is **10:06**
